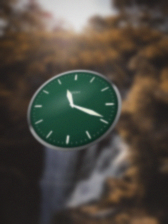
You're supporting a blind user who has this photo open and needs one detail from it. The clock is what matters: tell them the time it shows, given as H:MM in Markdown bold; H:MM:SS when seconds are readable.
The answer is **11:19**
